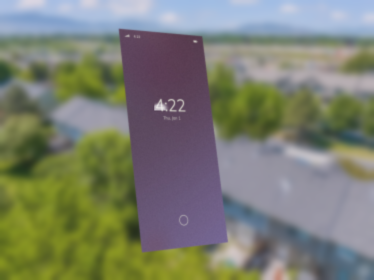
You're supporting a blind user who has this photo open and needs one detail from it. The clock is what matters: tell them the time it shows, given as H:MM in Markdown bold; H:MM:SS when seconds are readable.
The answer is **4:22**
